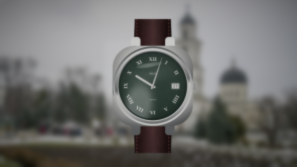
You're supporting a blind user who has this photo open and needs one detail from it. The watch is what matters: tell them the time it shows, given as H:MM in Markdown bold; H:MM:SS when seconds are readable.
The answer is **10:03**
